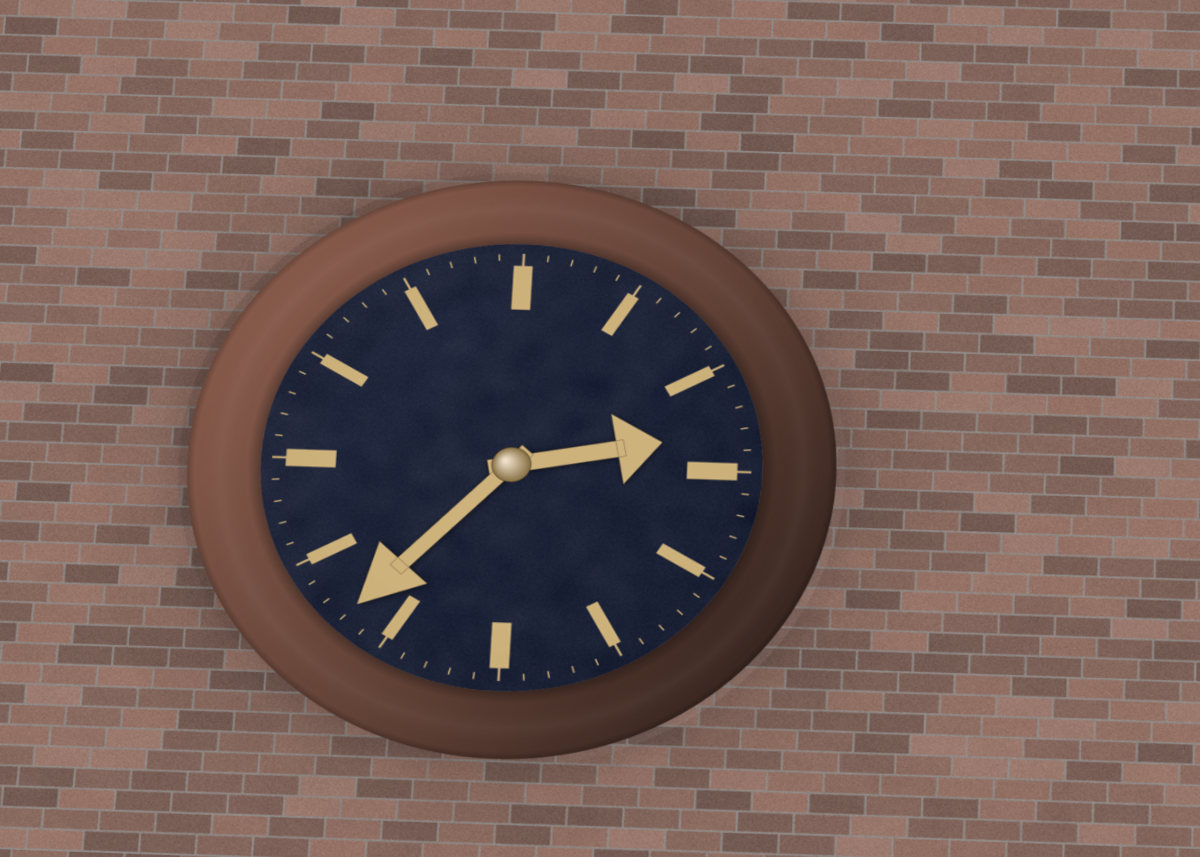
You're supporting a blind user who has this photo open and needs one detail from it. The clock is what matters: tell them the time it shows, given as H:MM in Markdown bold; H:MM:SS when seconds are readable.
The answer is **2:37**
